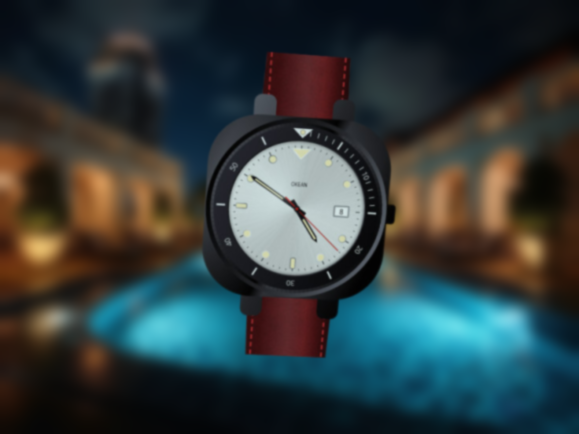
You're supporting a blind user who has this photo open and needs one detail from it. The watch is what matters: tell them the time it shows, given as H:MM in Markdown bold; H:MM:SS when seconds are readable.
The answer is **4:50:22**
